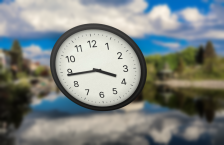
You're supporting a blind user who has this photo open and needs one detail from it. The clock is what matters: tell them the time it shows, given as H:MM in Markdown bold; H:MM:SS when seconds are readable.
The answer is **3:44**
